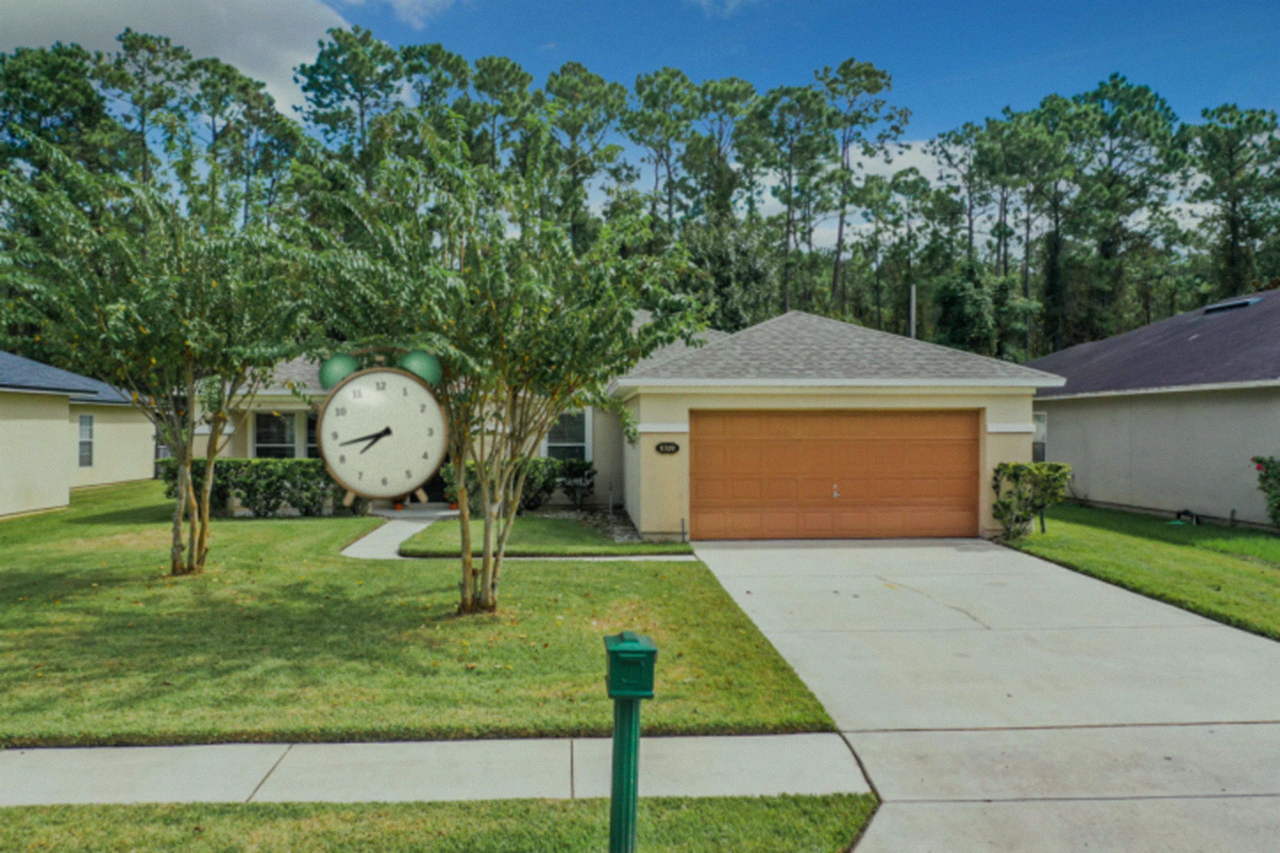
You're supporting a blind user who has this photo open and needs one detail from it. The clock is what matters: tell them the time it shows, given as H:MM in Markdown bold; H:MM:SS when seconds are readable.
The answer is **7:43**
